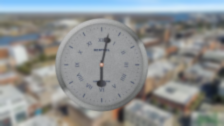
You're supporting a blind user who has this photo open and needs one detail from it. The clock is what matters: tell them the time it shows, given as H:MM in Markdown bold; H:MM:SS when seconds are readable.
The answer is **6:02**
